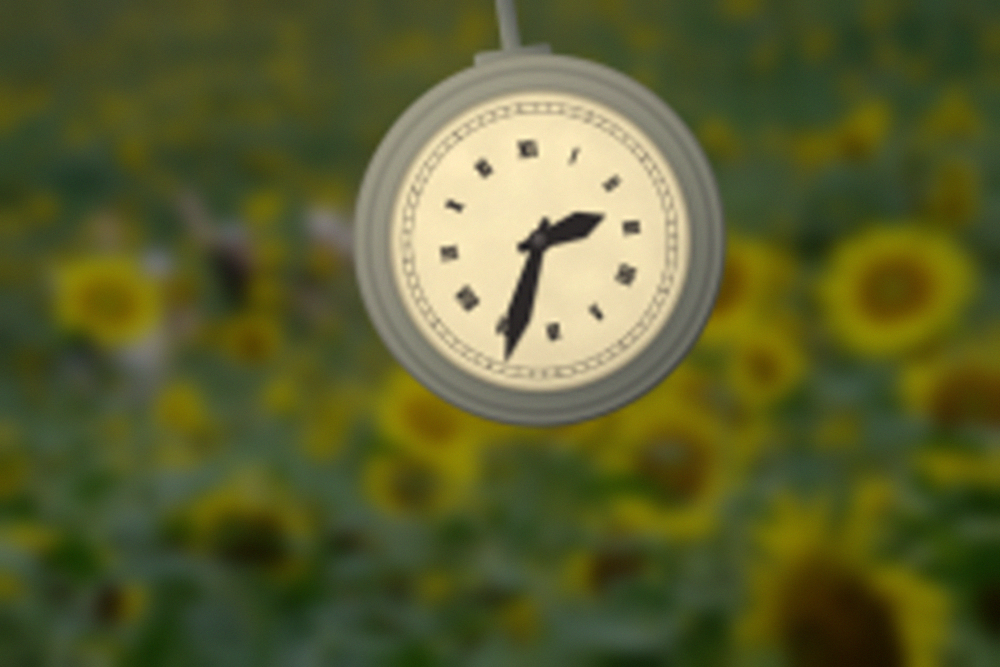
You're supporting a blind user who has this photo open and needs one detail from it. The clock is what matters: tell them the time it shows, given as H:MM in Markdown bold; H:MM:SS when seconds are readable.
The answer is **2:34**
